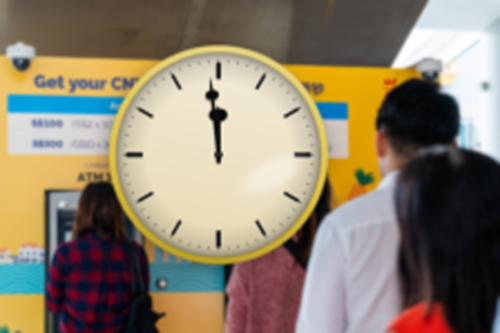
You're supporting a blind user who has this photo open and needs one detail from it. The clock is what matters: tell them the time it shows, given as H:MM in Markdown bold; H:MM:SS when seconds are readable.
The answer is **11:59**
